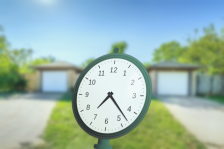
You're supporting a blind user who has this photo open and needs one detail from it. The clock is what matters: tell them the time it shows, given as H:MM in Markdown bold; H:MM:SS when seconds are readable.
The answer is **7:23**
